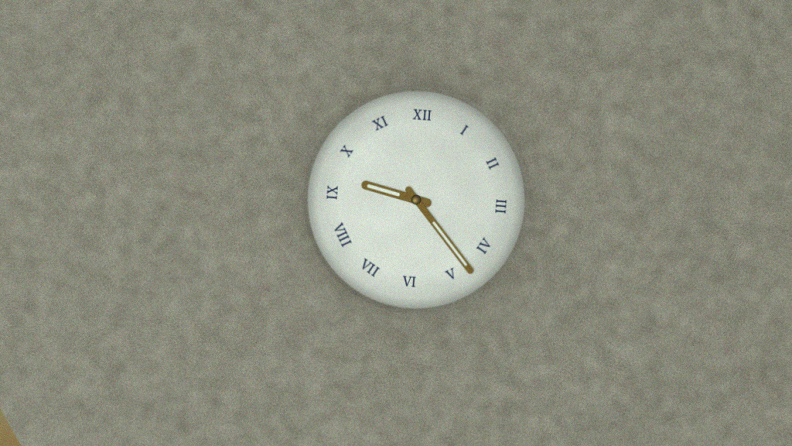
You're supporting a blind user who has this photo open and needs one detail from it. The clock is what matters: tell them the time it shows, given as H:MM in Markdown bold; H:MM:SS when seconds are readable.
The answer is **9:23**
